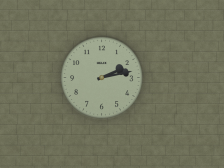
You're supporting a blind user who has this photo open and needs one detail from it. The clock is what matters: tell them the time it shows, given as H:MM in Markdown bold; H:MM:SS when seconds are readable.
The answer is **2:13**
